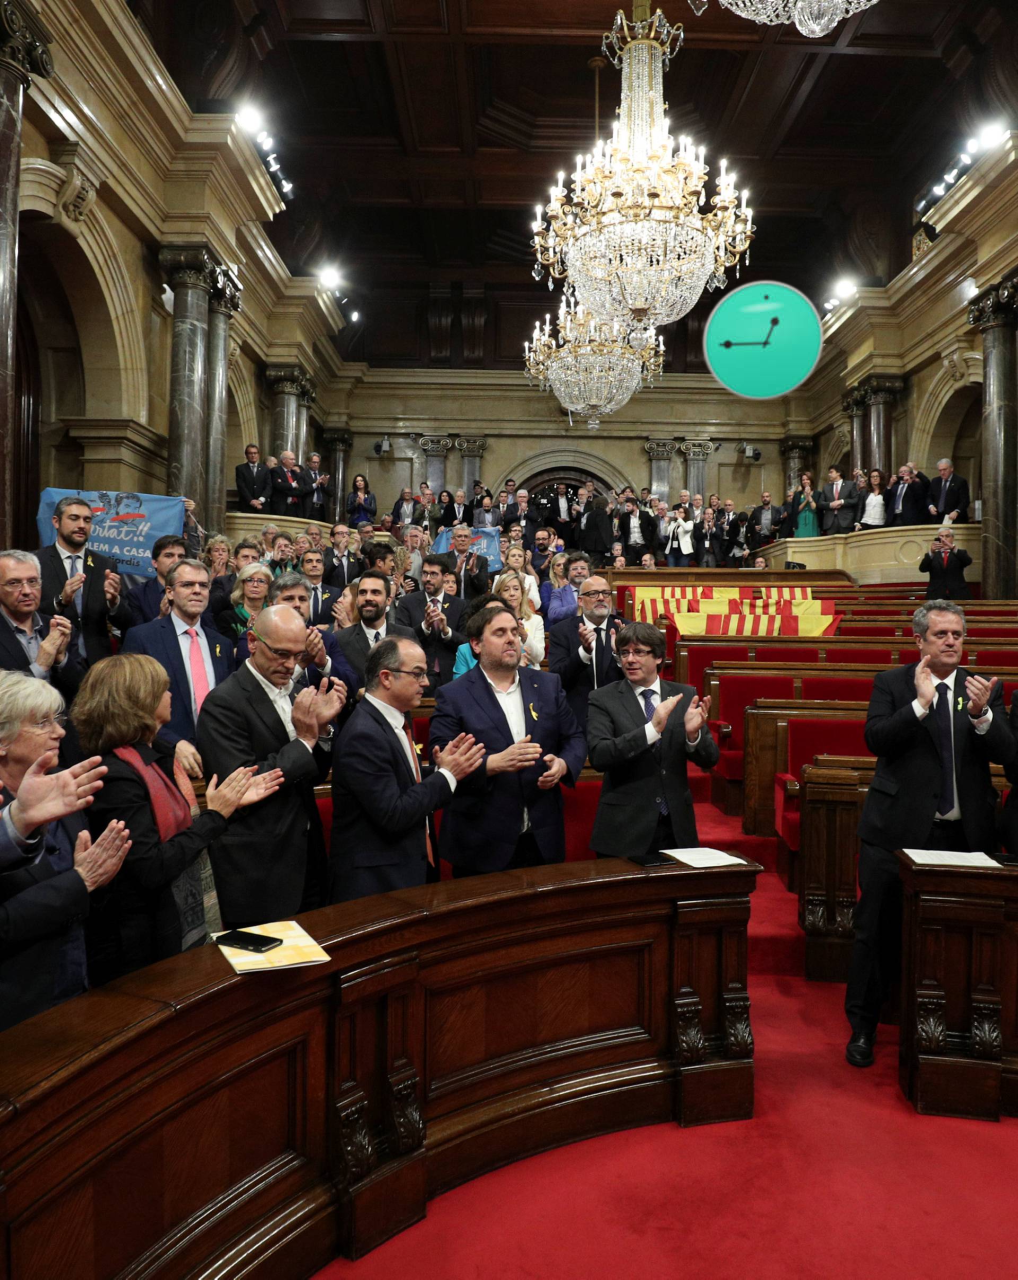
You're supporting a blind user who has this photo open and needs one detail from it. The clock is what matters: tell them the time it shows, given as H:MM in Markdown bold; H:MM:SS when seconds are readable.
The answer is **12:45**
